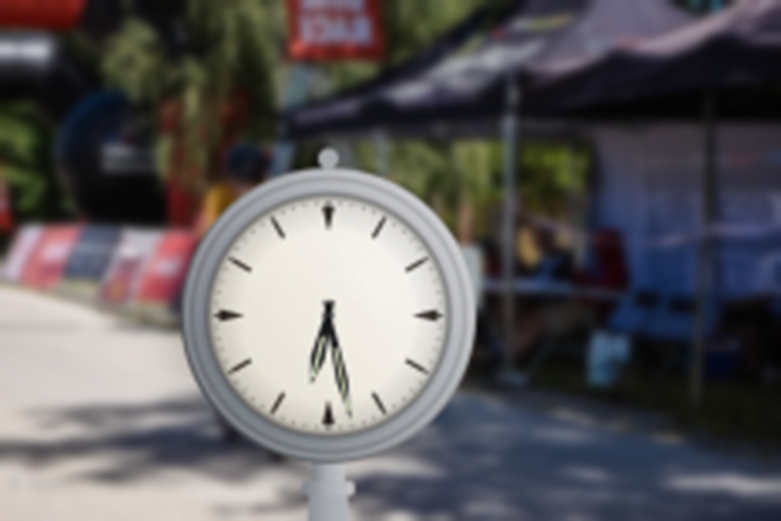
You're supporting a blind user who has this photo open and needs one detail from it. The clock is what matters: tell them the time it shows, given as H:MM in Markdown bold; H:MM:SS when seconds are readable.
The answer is **6:28**
